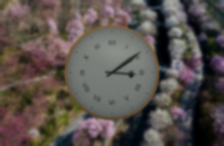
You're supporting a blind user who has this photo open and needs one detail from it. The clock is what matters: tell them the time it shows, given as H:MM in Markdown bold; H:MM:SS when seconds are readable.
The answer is **3:09**
